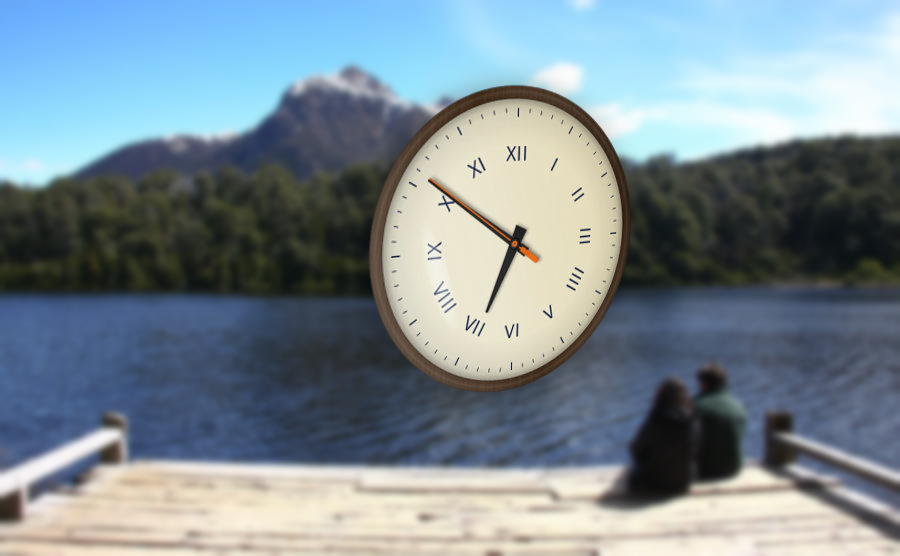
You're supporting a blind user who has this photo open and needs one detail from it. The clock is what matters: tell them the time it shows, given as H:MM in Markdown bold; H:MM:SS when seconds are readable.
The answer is **6:50:51**
